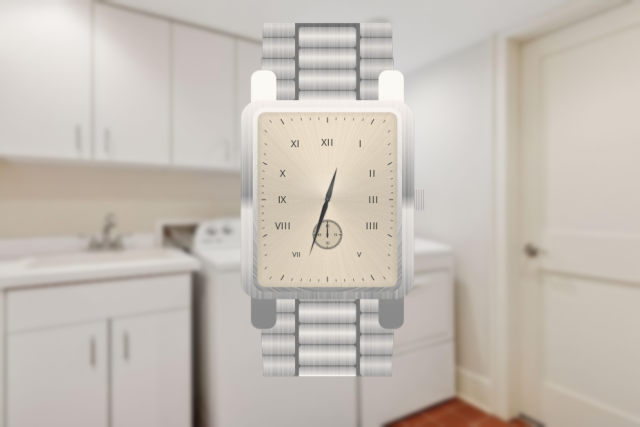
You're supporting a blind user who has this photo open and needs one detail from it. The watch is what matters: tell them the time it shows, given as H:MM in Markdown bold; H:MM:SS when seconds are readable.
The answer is **12:33**
